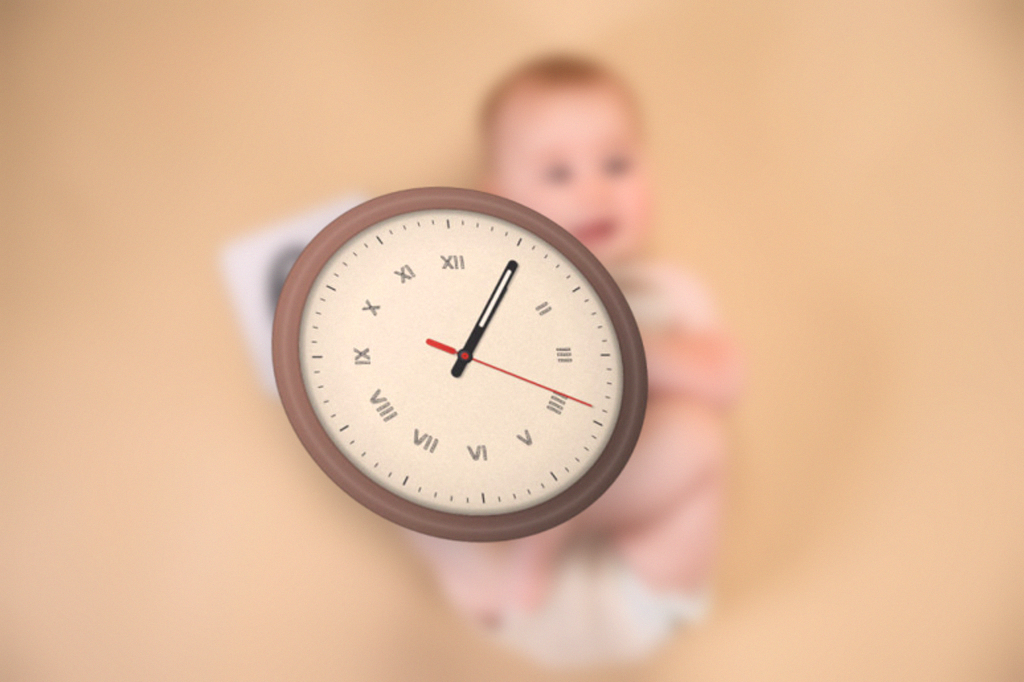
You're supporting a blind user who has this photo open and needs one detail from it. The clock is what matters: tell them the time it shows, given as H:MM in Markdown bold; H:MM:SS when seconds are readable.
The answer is **1:05:19**
